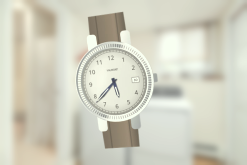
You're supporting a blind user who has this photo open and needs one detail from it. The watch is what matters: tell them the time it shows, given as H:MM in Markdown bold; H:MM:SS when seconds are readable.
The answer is **5:38**
